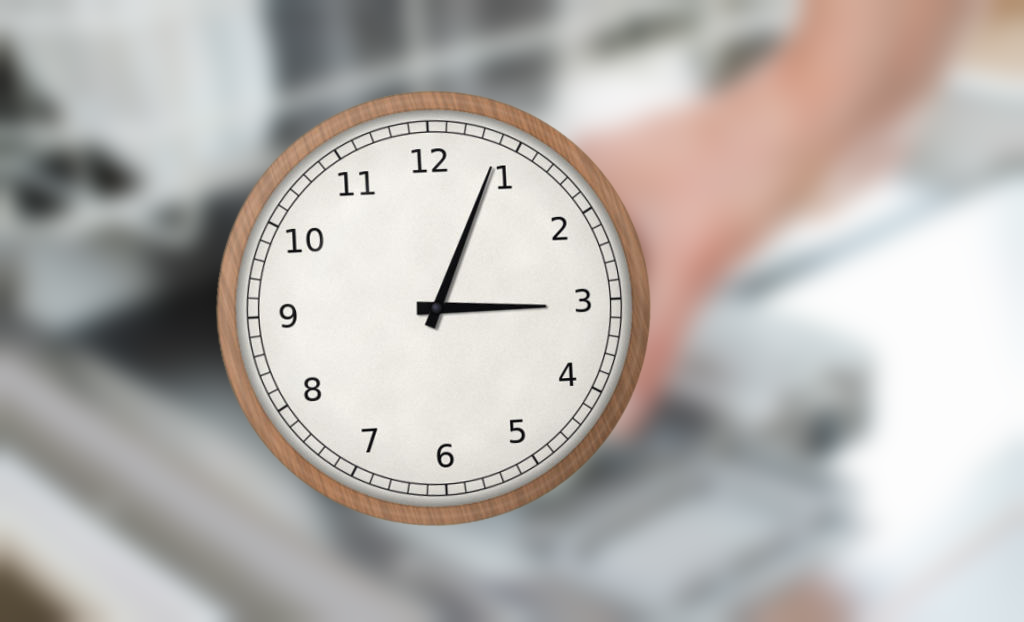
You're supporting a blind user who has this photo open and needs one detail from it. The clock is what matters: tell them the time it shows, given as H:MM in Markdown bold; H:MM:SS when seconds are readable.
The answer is **3:04**
